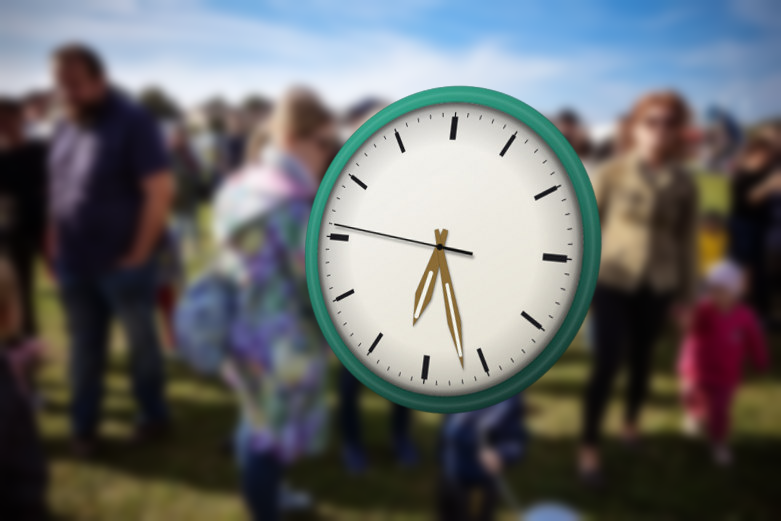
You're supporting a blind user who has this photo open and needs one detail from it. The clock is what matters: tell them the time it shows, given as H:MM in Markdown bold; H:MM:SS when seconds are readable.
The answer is **6:26:46**
